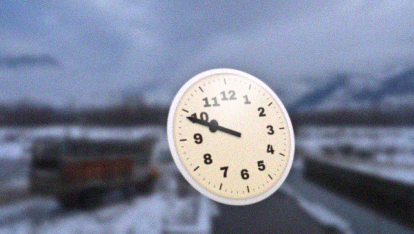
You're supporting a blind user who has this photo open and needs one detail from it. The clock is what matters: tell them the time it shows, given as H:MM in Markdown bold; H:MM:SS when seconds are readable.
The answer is **9:49**
